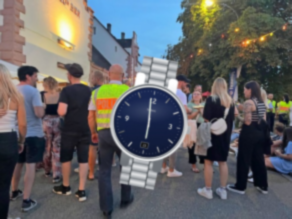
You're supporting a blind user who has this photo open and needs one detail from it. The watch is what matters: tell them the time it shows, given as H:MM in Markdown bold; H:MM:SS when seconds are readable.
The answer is **5:59**
